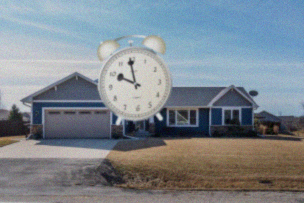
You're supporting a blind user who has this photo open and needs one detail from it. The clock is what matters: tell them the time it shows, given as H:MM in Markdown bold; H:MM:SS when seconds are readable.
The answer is **9:59**
